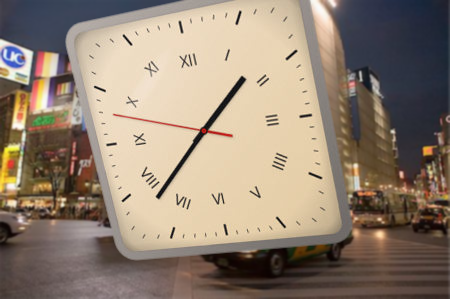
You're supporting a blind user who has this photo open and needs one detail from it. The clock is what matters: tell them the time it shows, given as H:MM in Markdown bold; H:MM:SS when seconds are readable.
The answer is **1:37:48**
